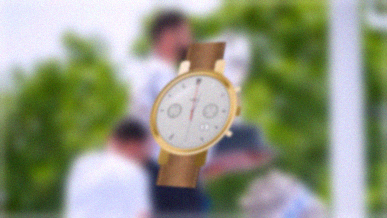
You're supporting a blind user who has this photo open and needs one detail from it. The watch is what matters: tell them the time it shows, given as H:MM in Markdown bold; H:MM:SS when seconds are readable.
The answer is **12:30**
